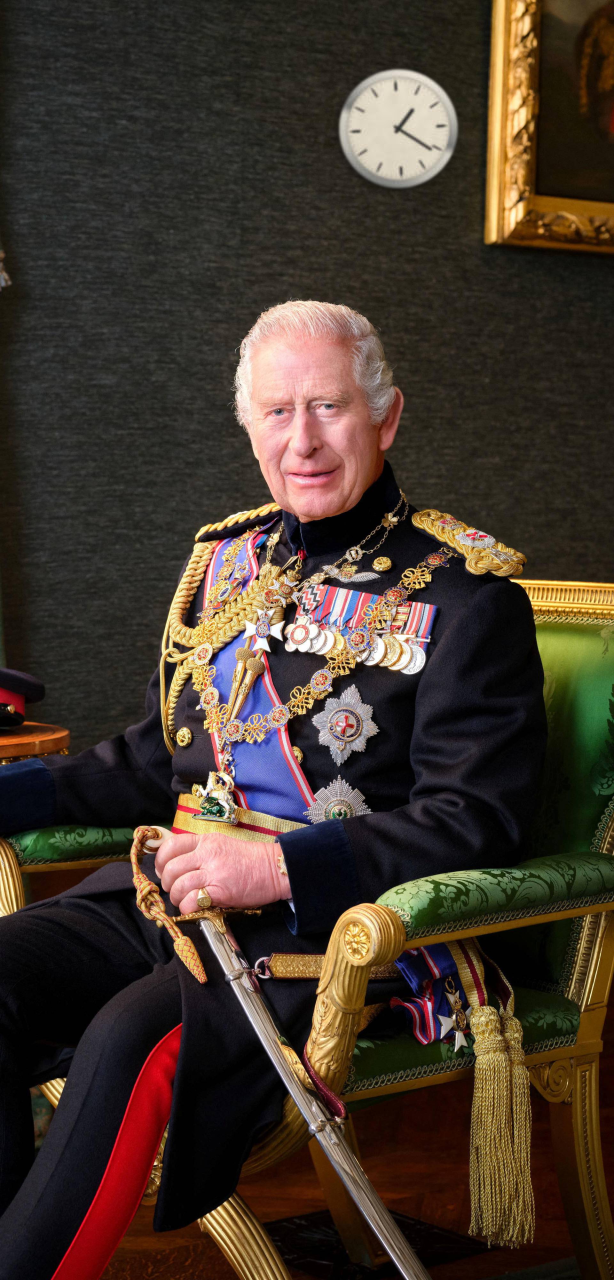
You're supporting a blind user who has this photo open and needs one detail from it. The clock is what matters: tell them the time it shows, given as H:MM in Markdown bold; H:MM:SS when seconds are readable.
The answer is **1:21**
